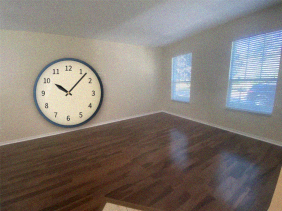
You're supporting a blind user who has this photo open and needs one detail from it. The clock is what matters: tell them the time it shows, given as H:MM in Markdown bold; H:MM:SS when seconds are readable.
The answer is **10:07**
